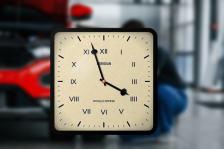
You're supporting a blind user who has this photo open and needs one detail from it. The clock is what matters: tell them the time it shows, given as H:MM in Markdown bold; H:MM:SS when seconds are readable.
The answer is **3:57**
